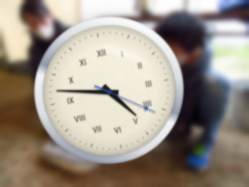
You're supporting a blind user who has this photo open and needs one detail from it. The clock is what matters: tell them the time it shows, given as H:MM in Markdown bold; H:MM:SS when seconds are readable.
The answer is **4:47:21**
